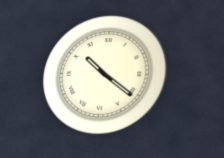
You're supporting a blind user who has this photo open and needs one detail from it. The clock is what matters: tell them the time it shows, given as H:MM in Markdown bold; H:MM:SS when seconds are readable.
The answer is **10:21**
